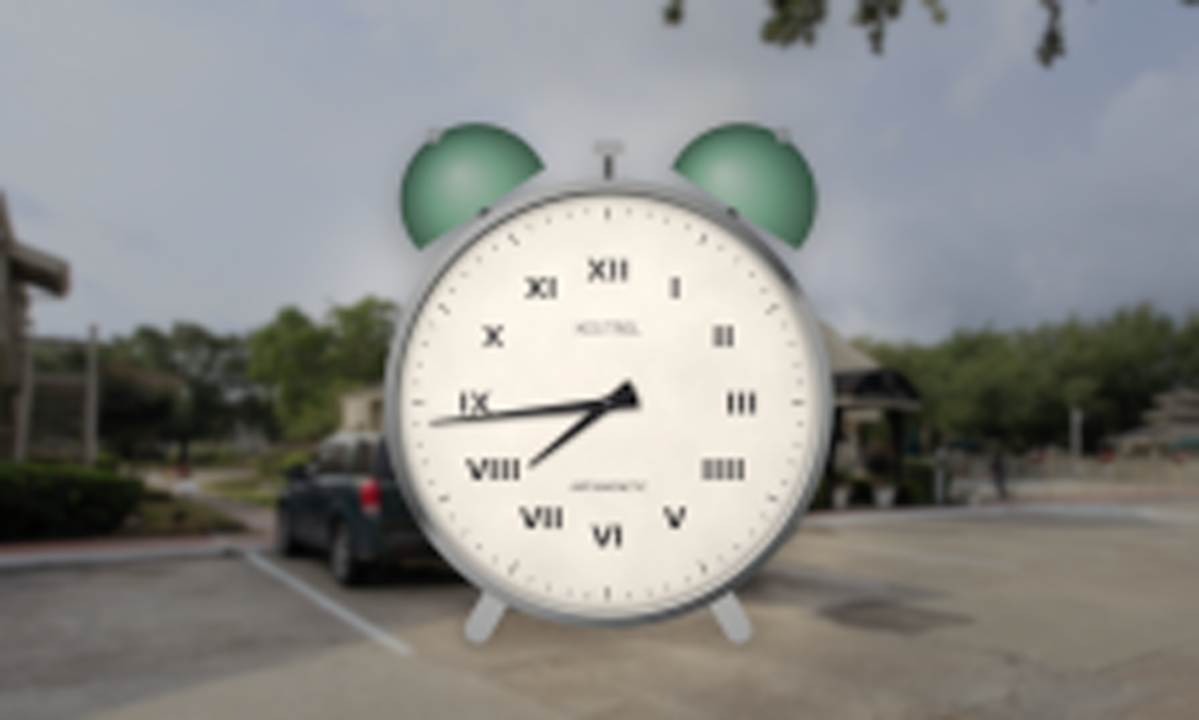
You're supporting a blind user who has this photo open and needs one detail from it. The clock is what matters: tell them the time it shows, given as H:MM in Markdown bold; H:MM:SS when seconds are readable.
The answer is **7:44**
